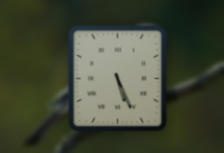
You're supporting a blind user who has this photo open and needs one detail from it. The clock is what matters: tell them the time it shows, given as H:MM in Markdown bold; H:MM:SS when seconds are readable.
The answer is **5:26**
